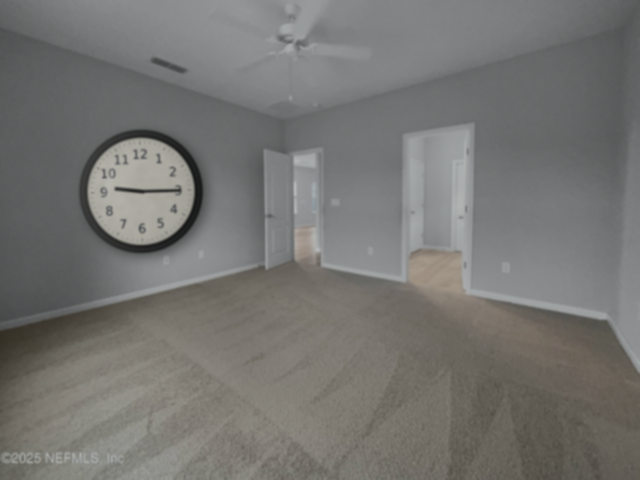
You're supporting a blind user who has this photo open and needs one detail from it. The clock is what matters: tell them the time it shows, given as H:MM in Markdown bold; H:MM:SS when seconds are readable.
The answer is **9:15**
